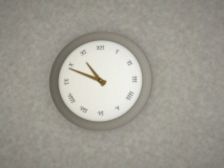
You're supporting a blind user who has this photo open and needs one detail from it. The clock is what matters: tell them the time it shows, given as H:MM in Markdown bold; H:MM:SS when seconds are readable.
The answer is **10:49**
